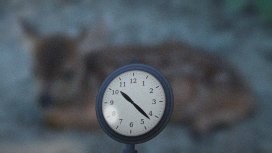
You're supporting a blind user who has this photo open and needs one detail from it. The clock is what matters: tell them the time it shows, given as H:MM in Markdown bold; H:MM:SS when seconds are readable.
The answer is **10:22**
